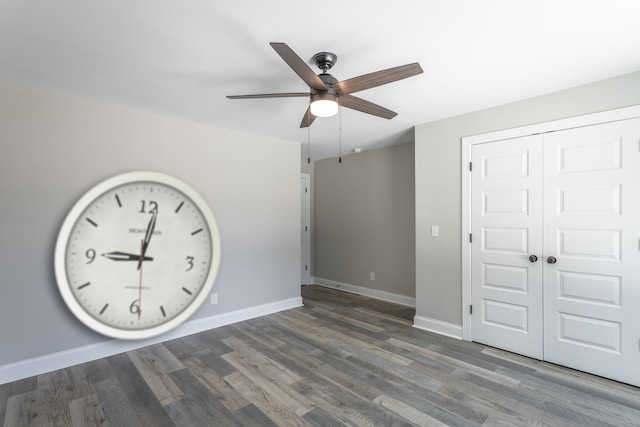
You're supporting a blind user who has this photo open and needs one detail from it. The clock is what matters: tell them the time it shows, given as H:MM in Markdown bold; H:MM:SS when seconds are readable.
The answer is **9:01:29**
